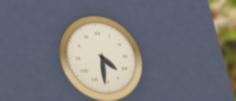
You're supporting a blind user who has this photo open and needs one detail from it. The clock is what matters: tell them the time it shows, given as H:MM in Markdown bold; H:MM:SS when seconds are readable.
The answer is **4:31**
